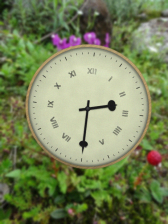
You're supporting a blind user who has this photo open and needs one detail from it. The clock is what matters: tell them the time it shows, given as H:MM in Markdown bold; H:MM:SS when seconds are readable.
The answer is **2:30**
